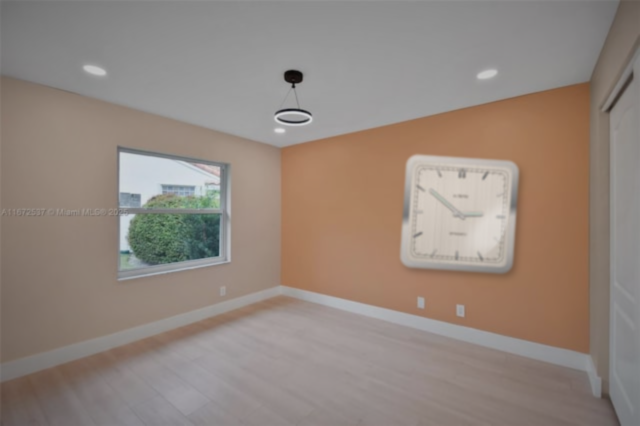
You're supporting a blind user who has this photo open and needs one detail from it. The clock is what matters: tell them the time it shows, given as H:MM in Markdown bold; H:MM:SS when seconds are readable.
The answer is **2:51**
